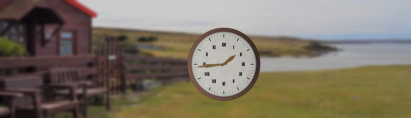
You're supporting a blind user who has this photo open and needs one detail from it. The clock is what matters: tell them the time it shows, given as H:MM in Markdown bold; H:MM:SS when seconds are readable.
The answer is **1:44**
